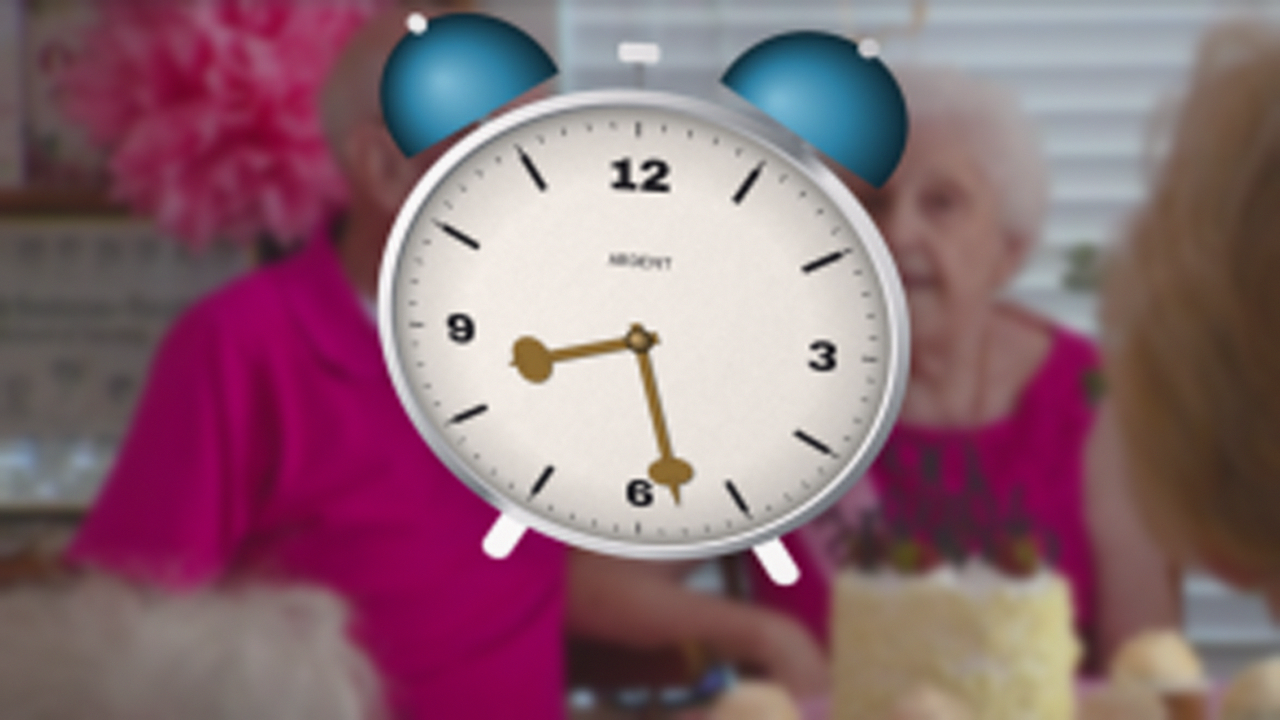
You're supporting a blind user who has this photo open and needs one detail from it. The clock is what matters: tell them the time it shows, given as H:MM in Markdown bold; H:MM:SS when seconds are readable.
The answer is **8:28**
